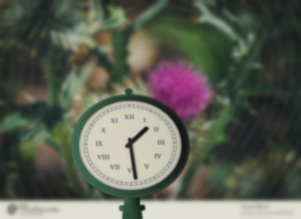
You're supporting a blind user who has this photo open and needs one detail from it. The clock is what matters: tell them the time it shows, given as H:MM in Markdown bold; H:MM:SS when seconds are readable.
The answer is **1:29**
